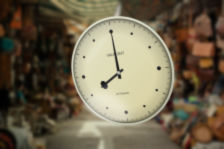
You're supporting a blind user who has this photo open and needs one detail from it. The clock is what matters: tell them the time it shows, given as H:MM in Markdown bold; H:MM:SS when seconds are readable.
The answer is **8:00**
